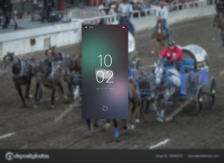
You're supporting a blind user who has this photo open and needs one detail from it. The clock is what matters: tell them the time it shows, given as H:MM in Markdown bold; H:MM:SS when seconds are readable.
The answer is **10:02**
